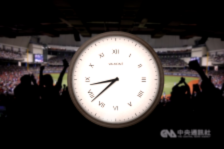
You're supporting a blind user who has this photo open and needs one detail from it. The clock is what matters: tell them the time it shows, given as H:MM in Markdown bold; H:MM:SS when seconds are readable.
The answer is **8:38**
